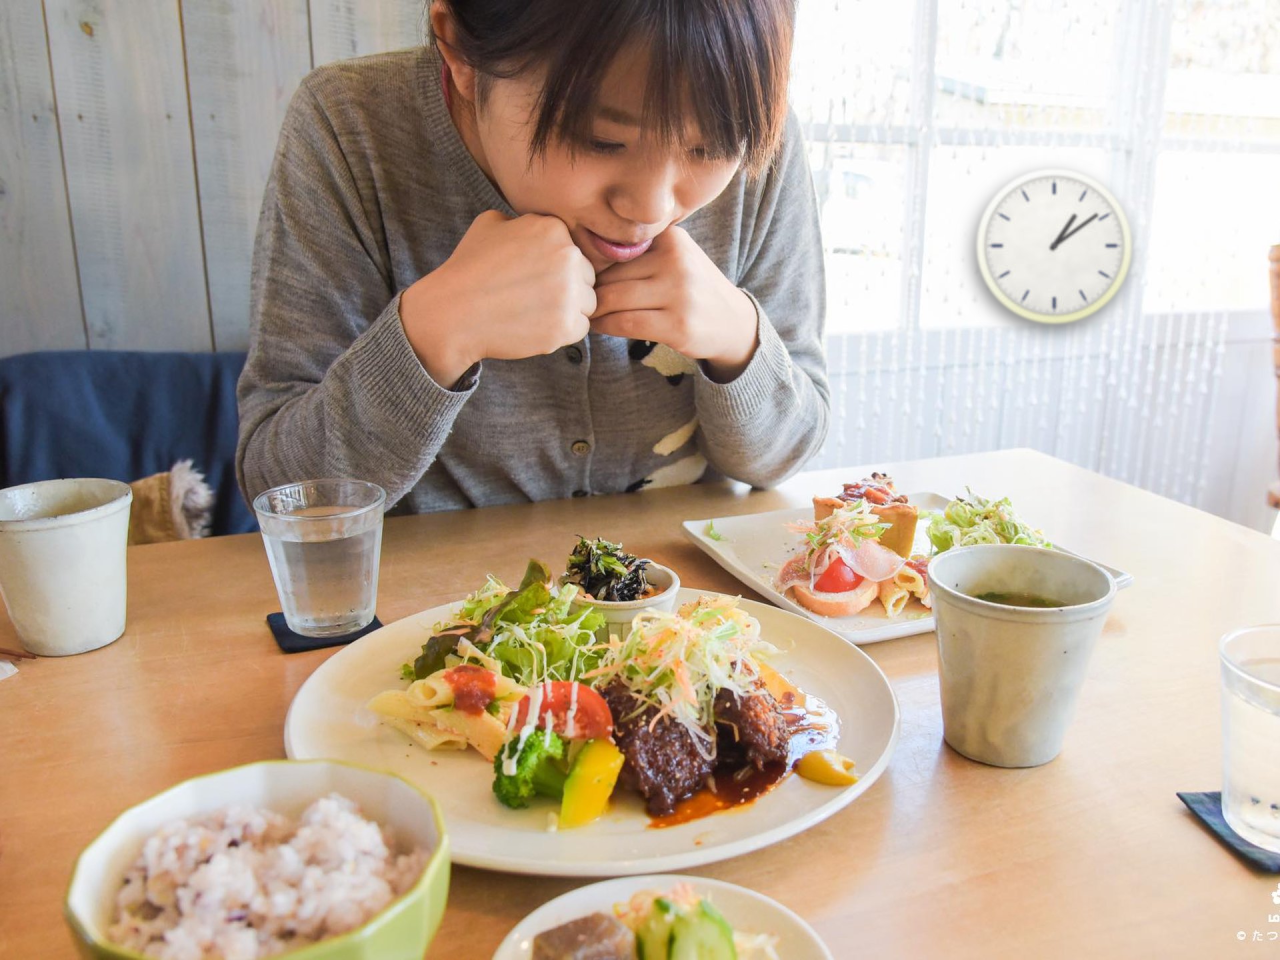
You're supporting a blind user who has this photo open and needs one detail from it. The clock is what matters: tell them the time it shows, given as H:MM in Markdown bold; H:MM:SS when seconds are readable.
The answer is **1:09**
